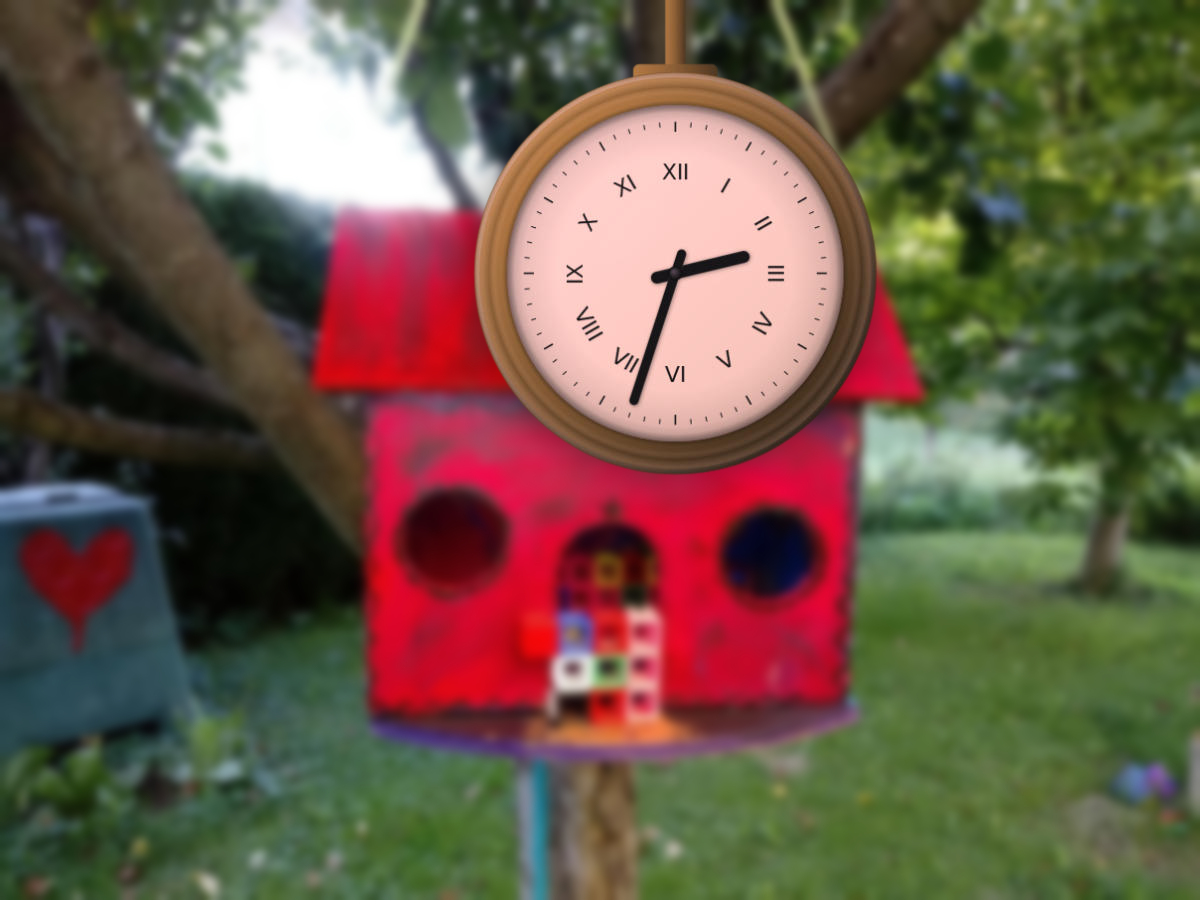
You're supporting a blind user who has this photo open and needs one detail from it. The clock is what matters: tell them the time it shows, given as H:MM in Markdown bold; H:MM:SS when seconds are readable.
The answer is **2:33**
